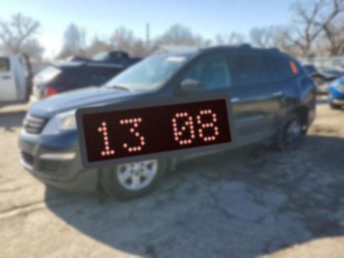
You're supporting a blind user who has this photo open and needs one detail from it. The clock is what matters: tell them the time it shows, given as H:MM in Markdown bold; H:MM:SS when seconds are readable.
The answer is **13:08**
